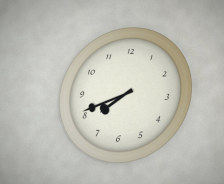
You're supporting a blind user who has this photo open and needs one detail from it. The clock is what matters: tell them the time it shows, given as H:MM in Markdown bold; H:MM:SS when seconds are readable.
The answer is **7:41**
